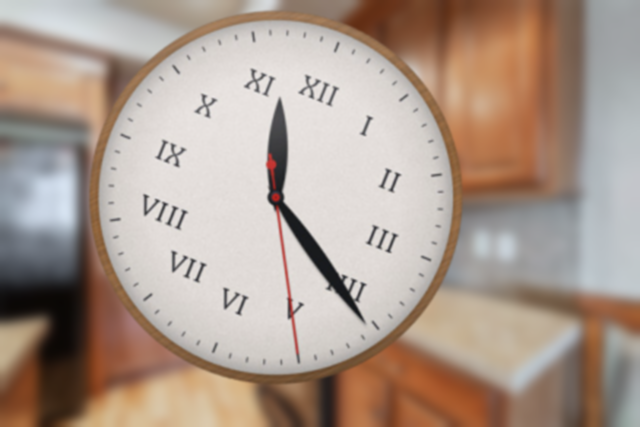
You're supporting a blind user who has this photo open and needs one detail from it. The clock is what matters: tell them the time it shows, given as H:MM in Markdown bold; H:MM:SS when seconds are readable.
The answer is **11:20:25**
